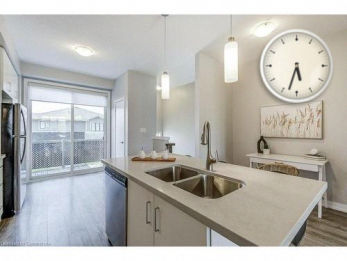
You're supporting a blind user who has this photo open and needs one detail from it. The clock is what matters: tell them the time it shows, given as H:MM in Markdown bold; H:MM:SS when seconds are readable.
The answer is **5:33**
